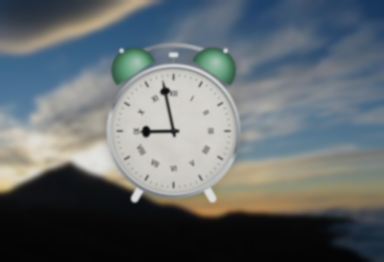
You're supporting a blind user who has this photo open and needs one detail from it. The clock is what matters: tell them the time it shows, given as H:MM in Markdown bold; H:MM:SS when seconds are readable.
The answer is **8:58**
